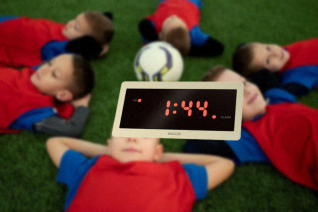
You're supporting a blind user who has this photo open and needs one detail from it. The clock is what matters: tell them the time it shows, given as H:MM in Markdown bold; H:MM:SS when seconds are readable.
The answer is **1:44**
